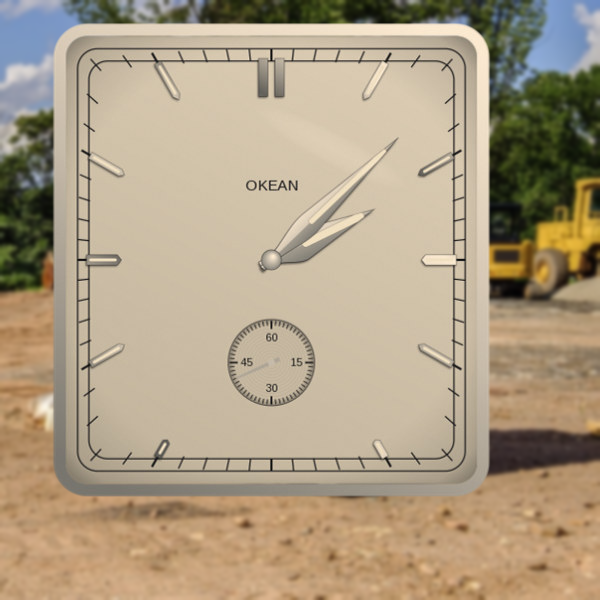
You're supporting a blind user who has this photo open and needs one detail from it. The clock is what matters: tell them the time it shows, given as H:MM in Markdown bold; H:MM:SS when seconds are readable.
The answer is **2:07:41**
